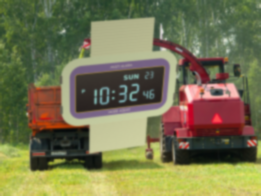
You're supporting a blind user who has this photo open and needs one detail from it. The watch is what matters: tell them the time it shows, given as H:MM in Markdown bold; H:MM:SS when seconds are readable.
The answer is **10:32**
